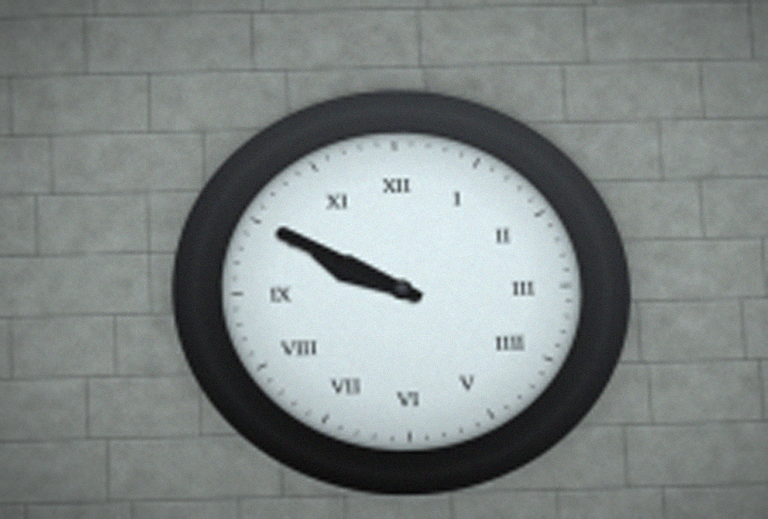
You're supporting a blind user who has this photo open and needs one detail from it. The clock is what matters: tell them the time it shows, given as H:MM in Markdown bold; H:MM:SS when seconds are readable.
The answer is **9:50**
